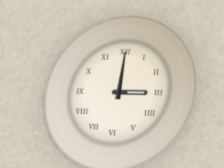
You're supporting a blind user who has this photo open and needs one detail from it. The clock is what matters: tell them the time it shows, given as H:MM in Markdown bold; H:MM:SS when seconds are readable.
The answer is **3:00**
